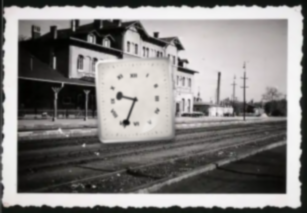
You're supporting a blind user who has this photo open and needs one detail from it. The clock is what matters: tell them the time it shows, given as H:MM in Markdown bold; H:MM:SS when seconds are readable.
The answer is **9:34**
